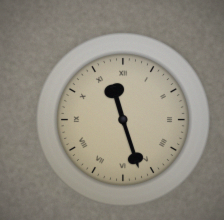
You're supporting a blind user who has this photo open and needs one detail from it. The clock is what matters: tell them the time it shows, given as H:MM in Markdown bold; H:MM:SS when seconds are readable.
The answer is **11:27**
